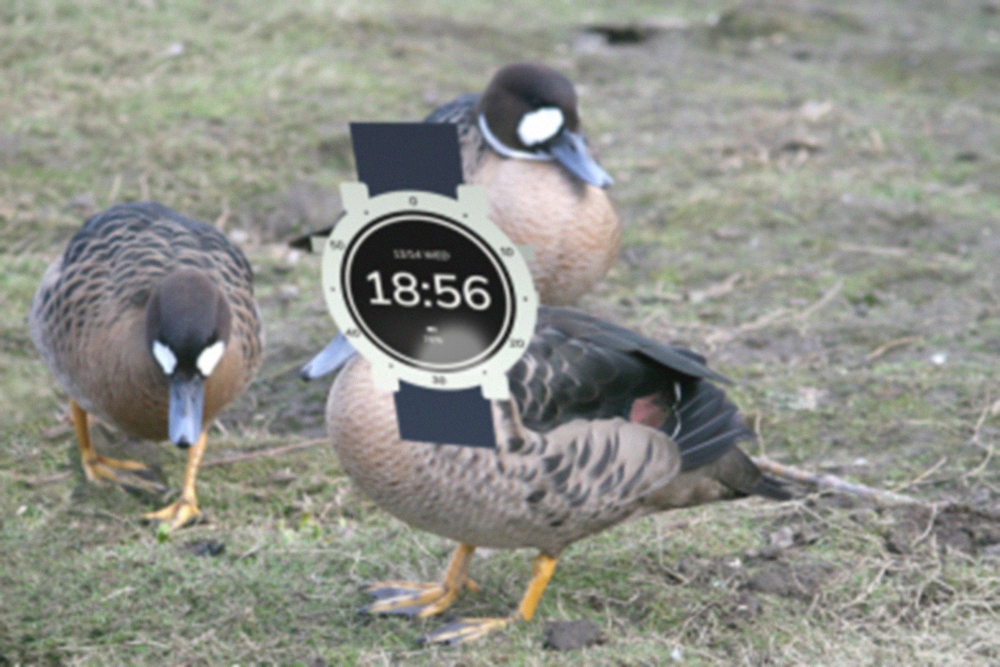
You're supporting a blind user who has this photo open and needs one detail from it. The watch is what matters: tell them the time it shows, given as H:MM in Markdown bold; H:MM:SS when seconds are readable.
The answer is **18:56**
